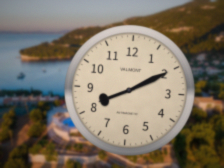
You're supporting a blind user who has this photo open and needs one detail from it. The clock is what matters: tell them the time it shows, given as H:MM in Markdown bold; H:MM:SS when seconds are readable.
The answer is **8:10**
